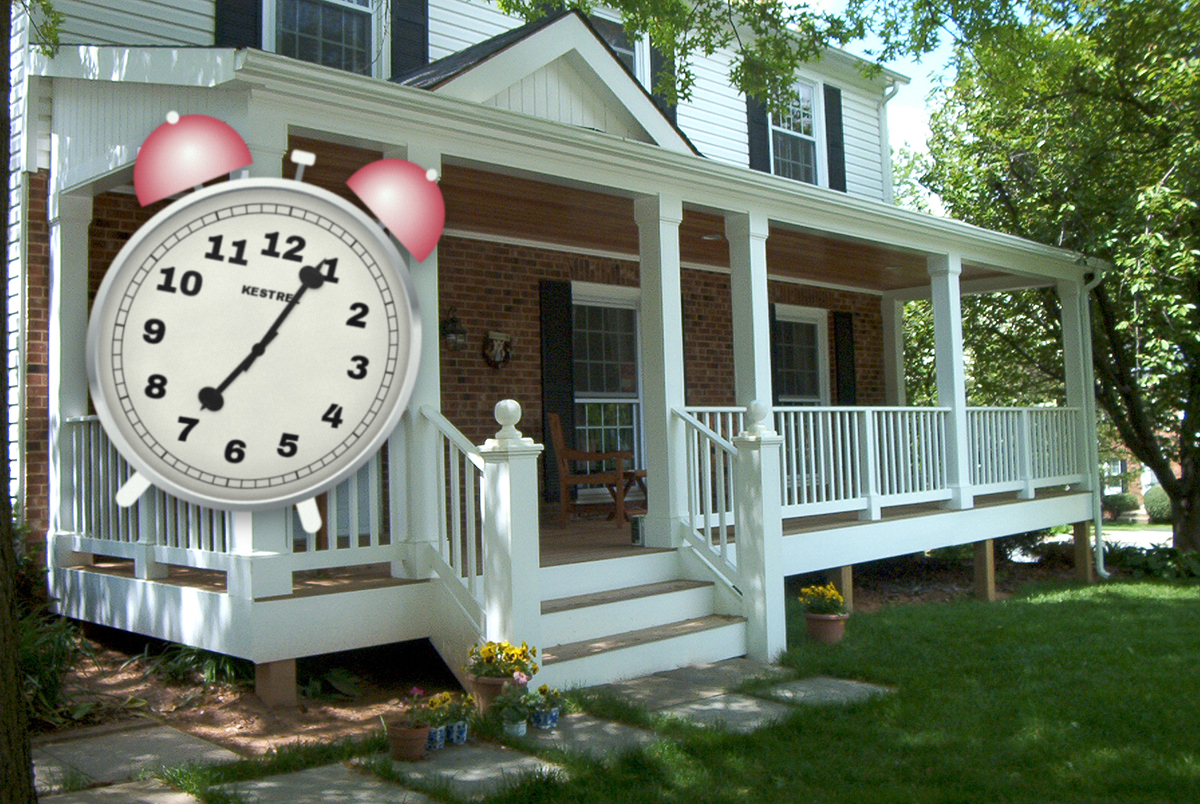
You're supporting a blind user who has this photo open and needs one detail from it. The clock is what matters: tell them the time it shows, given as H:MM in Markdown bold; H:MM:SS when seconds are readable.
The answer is **7:04**
